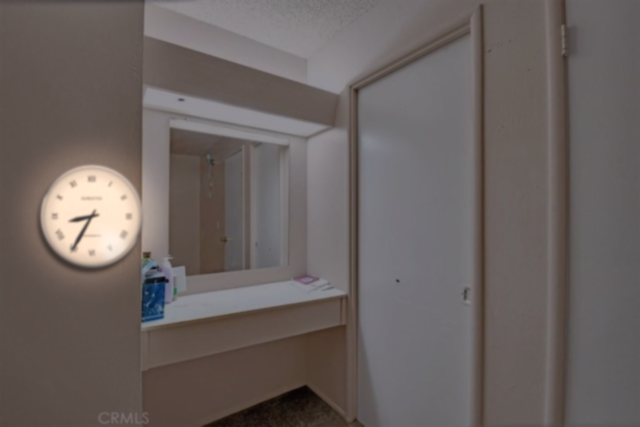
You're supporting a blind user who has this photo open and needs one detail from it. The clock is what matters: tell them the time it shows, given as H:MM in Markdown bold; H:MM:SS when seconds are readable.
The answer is **8:35**
